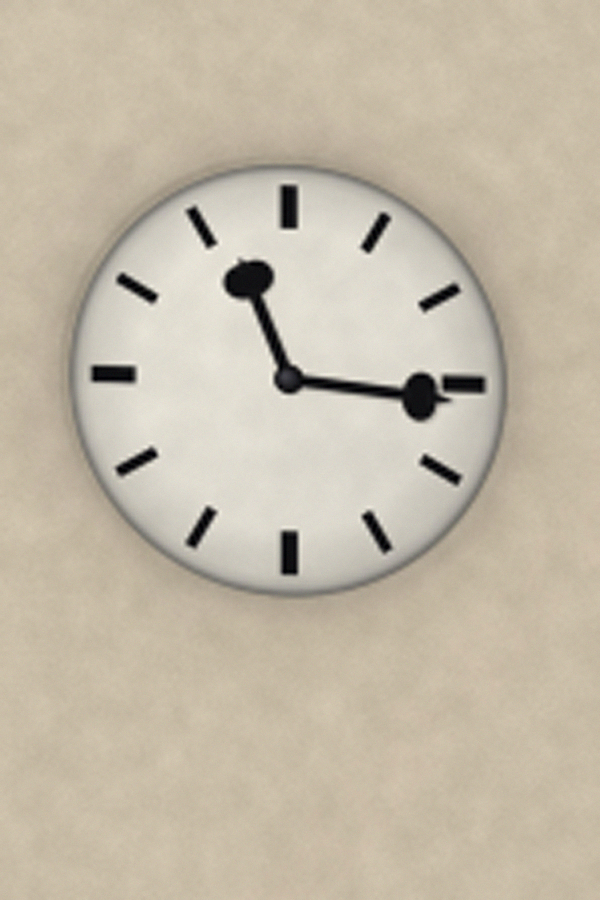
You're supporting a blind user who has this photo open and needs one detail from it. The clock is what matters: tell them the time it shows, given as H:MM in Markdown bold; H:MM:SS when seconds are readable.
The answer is **11:16**
